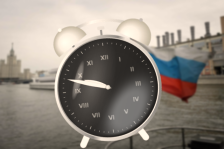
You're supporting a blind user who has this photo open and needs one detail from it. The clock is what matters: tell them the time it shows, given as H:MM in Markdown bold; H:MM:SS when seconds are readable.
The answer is **9:48**
